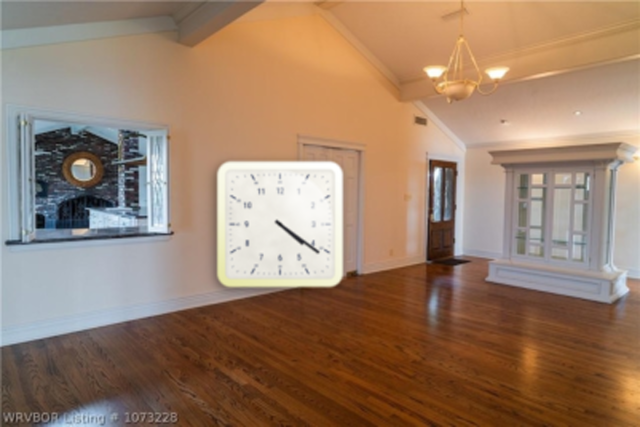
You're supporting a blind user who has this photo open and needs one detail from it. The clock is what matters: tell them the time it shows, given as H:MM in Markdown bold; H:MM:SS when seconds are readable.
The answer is **4:21**
